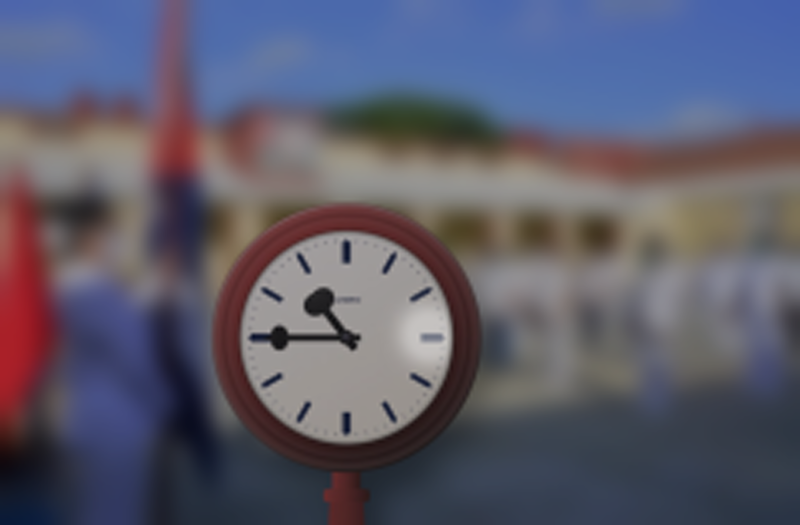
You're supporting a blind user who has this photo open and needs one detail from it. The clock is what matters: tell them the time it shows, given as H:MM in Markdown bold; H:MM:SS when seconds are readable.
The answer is **10:45**
